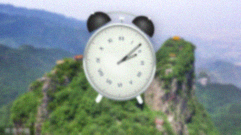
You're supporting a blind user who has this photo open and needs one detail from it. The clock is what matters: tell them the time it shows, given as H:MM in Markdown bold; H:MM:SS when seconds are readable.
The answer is **2:08**
